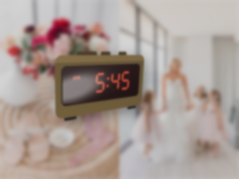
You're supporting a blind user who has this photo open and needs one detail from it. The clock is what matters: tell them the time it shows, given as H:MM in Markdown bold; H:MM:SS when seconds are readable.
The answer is **5:45**
